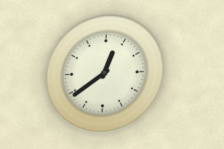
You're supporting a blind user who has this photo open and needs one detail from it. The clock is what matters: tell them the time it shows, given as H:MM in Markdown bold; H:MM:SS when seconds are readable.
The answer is **12:39**
